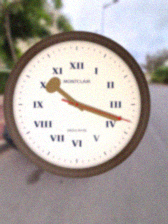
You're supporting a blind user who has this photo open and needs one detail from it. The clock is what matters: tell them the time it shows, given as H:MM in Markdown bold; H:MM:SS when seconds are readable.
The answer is **10:18:18**
